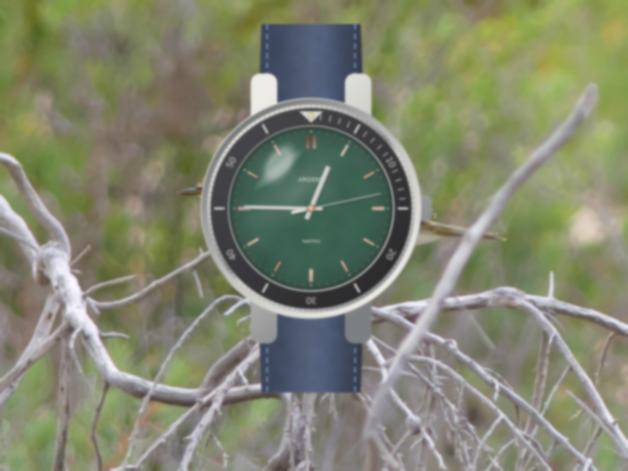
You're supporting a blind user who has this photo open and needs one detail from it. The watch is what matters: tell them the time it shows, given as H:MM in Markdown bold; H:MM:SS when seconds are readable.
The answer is **12:45:13**
